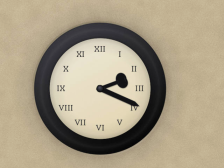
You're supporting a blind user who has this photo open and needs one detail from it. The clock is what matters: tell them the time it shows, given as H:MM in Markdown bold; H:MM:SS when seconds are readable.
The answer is **2:19**
